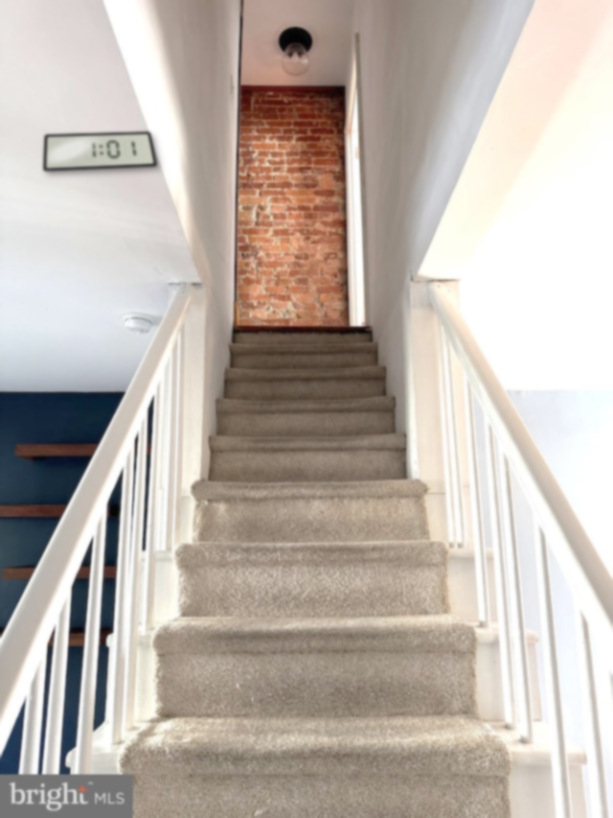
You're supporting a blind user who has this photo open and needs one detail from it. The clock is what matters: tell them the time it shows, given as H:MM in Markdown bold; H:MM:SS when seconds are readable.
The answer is **1:01**
